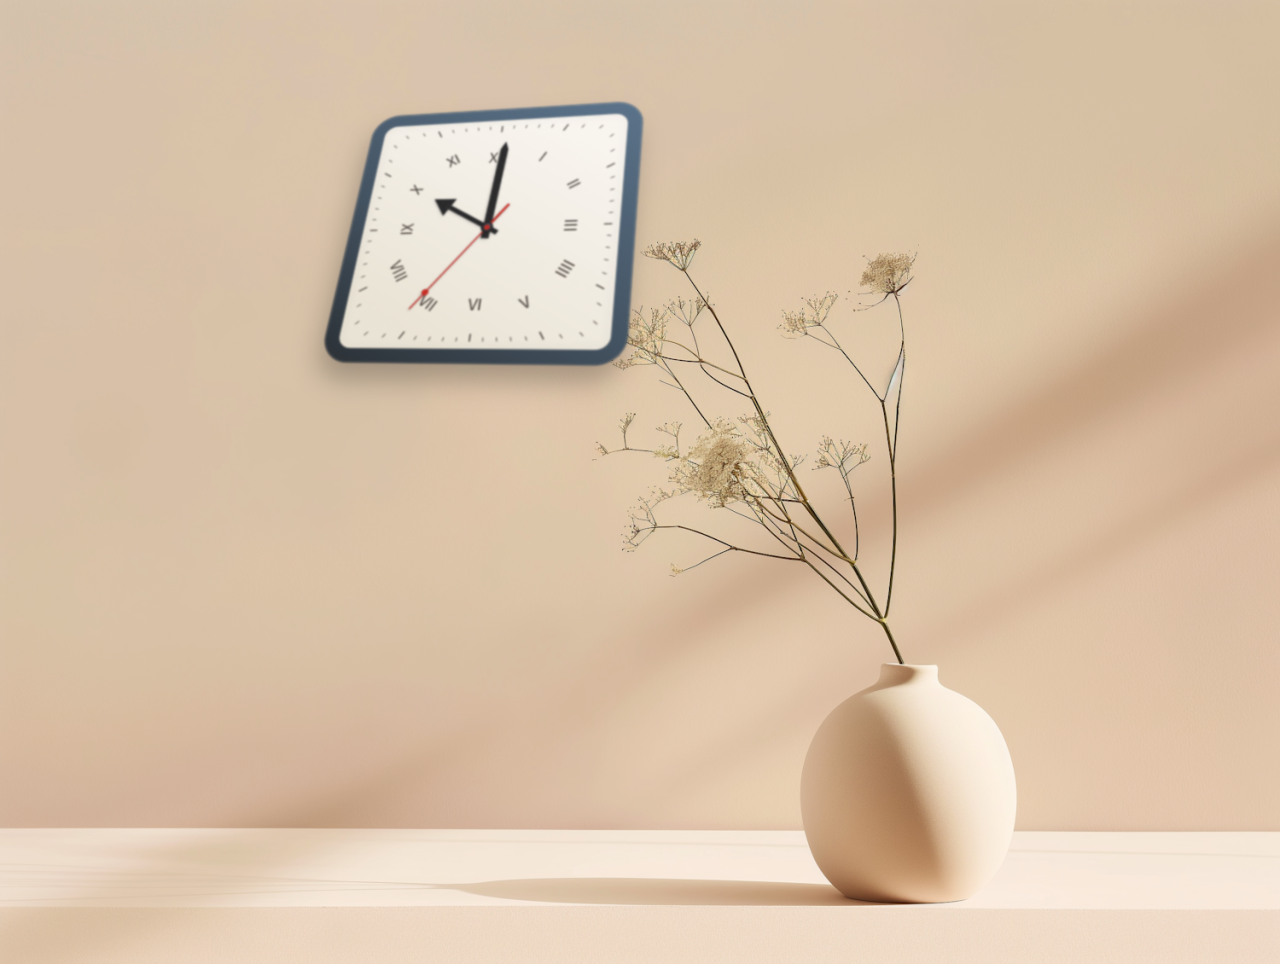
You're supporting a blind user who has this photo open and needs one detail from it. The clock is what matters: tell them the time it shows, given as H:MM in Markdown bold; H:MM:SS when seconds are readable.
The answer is **10:00:36**
